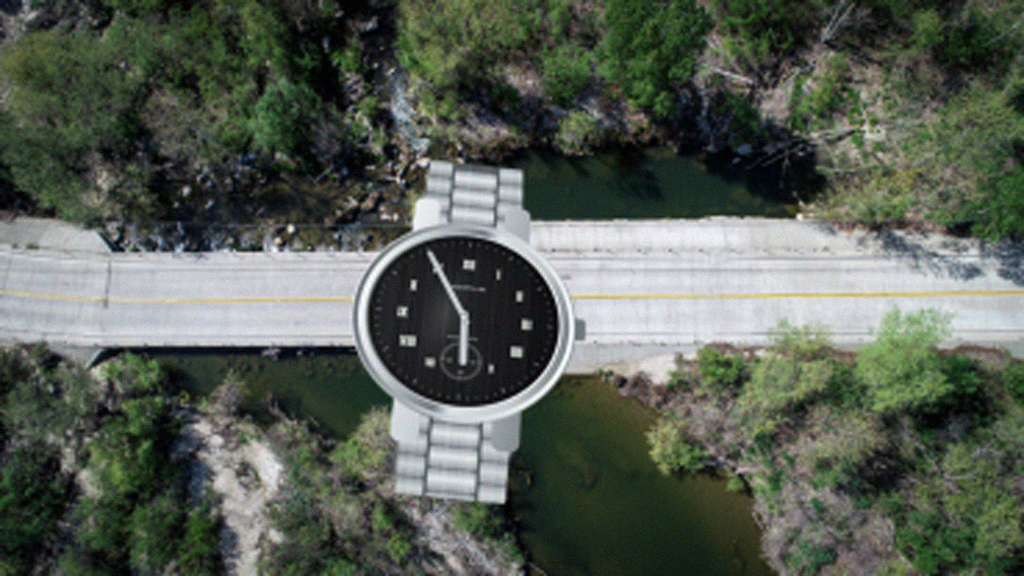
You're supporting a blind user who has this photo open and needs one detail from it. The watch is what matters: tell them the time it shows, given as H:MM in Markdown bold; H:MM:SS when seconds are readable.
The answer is **5:55**
